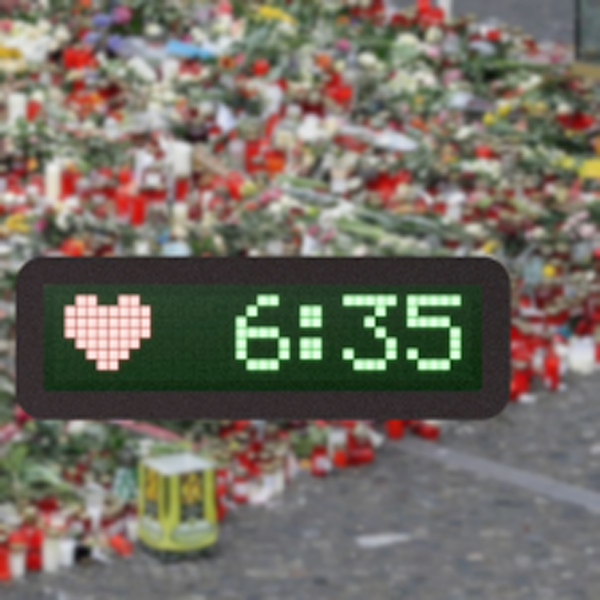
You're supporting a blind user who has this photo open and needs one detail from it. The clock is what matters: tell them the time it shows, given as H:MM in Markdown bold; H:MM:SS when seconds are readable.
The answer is **6:35**
